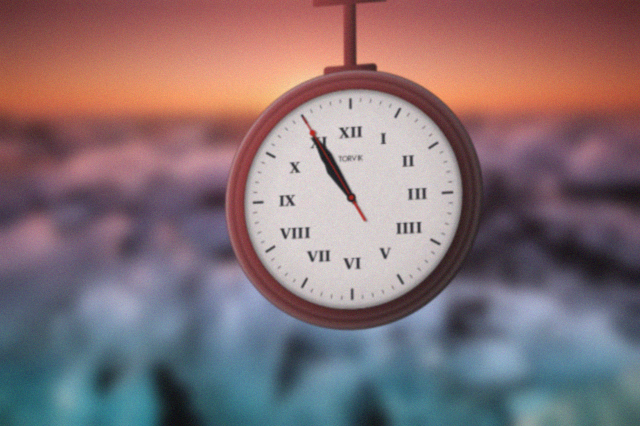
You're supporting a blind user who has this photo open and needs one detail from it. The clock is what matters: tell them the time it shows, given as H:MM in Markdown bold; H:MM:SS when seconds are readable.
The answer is **10:54:55**
